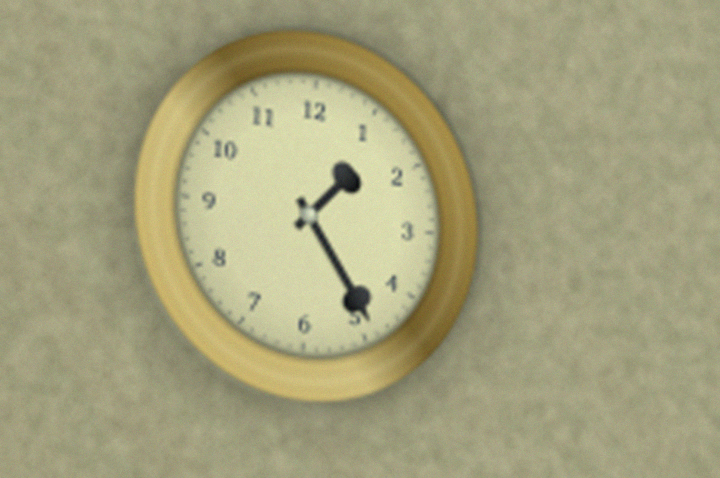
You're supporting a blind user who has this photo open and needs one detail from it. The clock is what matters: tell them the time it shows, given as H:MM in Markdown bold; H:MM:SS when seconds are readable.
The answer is **1:24**
